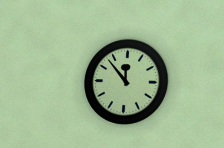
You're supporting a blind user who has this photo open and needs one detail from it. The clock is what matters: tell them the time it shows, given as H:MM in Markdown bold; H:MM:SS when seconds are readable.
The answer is **11:53**
